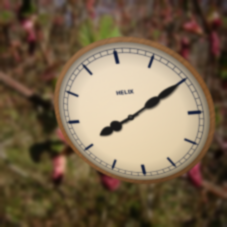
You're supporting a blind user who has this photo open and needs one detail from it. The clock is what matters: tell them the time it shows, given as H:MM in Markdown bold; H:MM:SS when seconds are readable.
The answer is **8:10**
